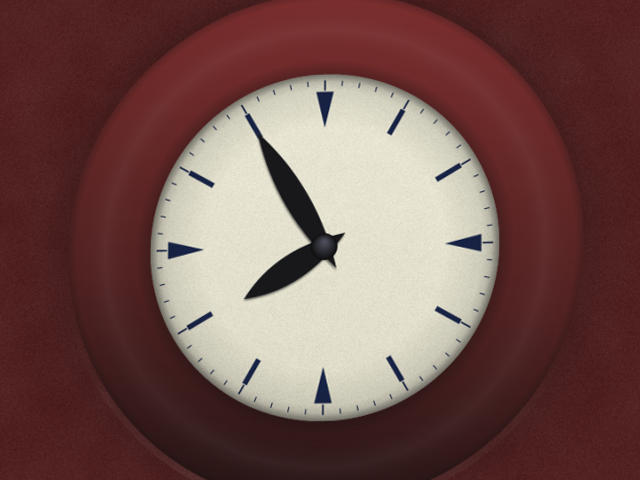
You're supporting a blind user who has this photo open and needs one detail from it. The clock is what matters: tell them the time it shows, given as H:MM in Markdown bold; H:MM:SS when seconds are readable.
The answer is **7:55**
